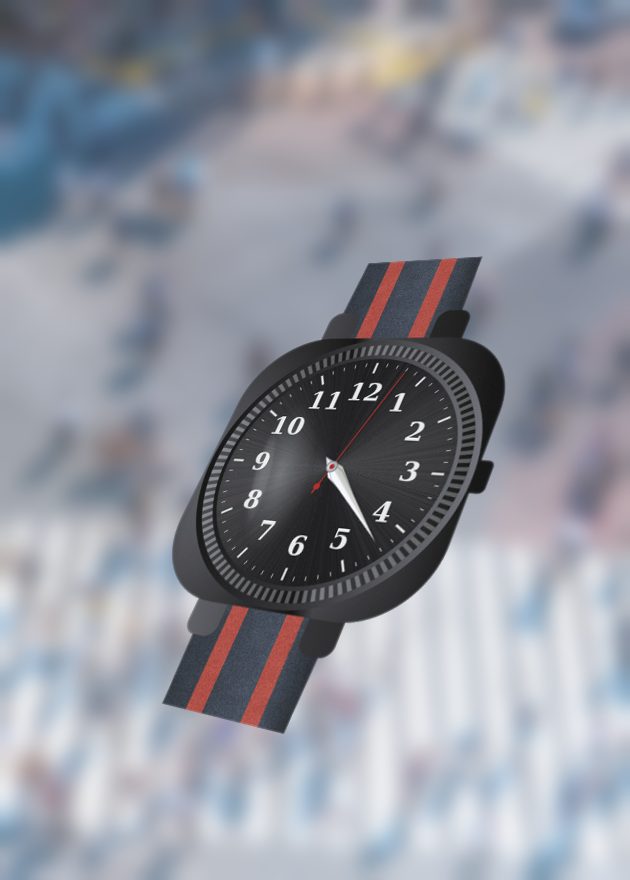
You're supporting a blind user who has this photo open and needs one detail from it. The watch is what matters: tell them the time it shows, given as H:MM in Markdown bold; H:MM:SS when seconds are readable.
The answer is **4:22:03**
